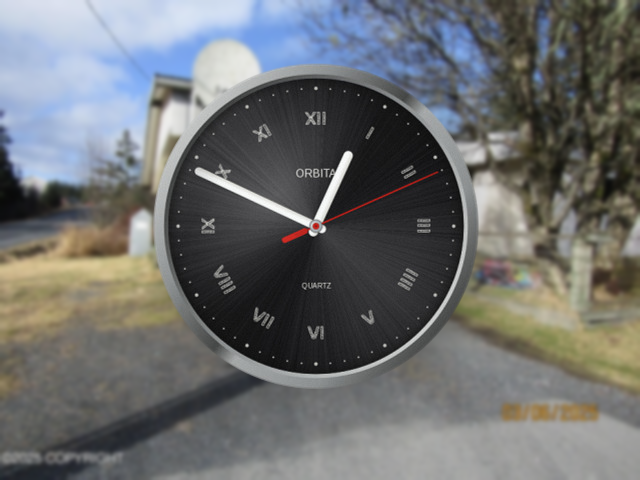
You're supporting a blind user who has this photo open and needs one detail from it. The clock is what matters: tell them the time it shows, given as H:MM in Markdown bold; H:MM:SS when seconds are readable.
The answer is **12:49:11**
